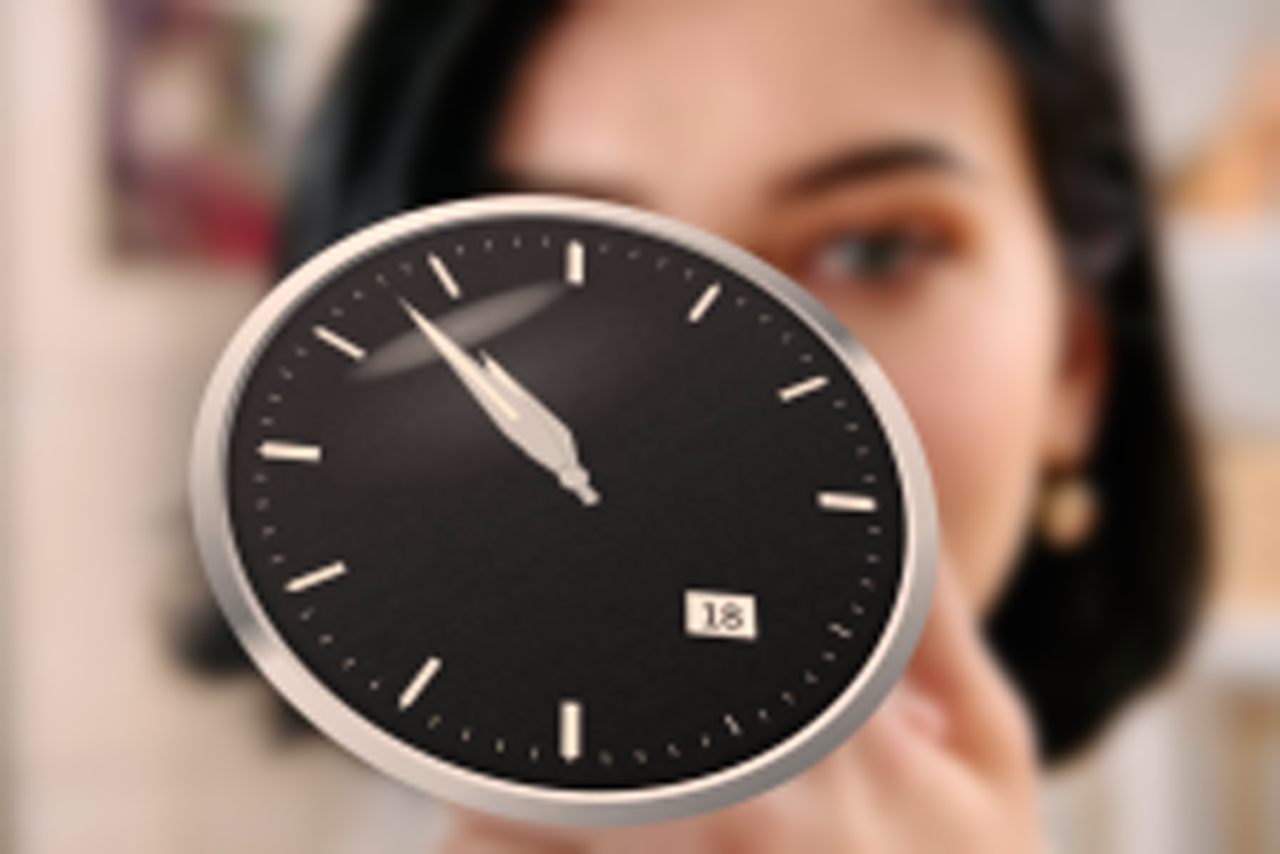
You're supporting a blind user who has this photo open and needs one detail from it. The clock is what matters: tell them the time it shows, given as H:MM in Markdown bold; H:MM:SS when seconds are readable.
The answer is **10:53**
